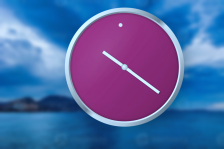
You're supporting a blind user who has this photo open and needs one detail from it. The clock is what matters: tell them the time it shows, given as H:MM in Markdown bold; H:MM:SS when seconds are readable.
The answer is **10:22**
